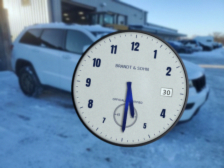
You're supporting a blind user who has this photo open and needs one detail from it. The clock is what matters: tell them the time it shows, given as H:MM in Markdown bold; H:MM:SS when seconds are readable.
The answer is **5:30**
